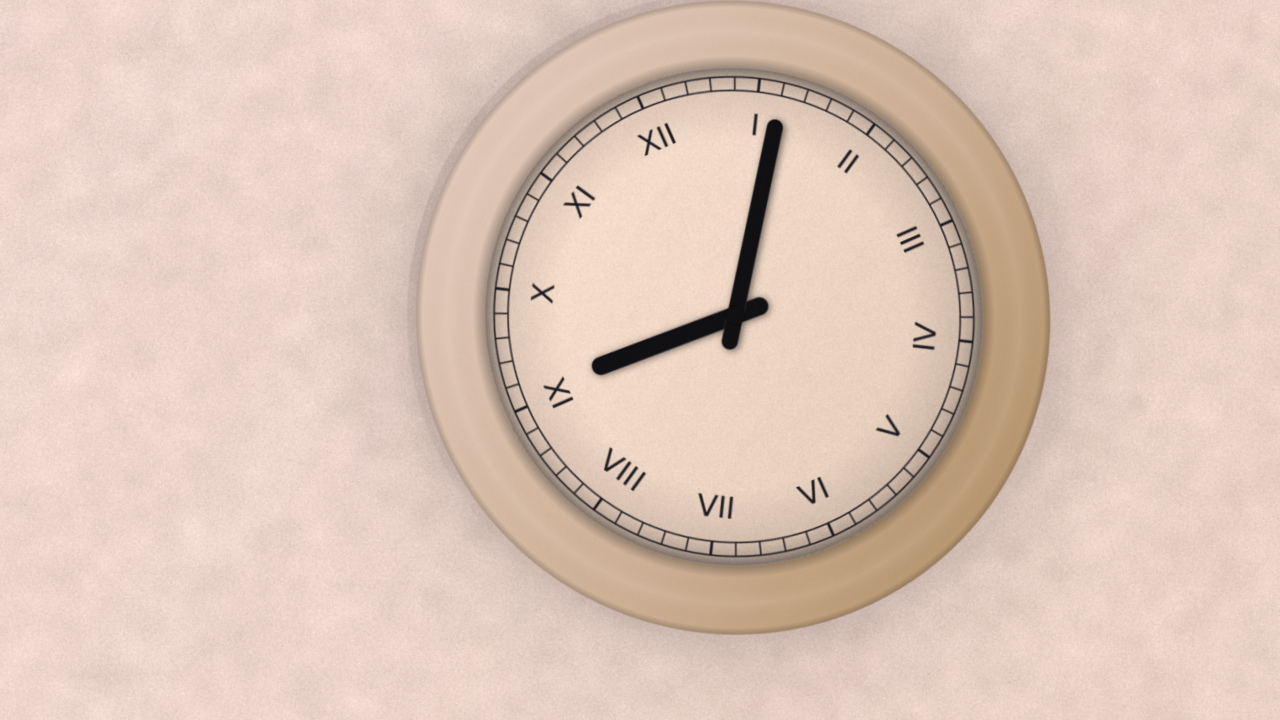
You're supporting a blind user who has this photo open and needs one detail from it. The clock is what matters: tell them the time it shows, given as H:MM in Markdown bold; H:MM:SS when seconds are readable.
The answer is **9:06**
